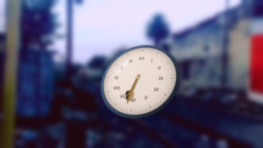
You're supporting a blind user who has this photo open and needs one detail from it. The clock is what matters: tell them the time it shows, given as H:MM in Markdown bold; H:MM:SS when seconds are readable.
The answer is **6:32**
